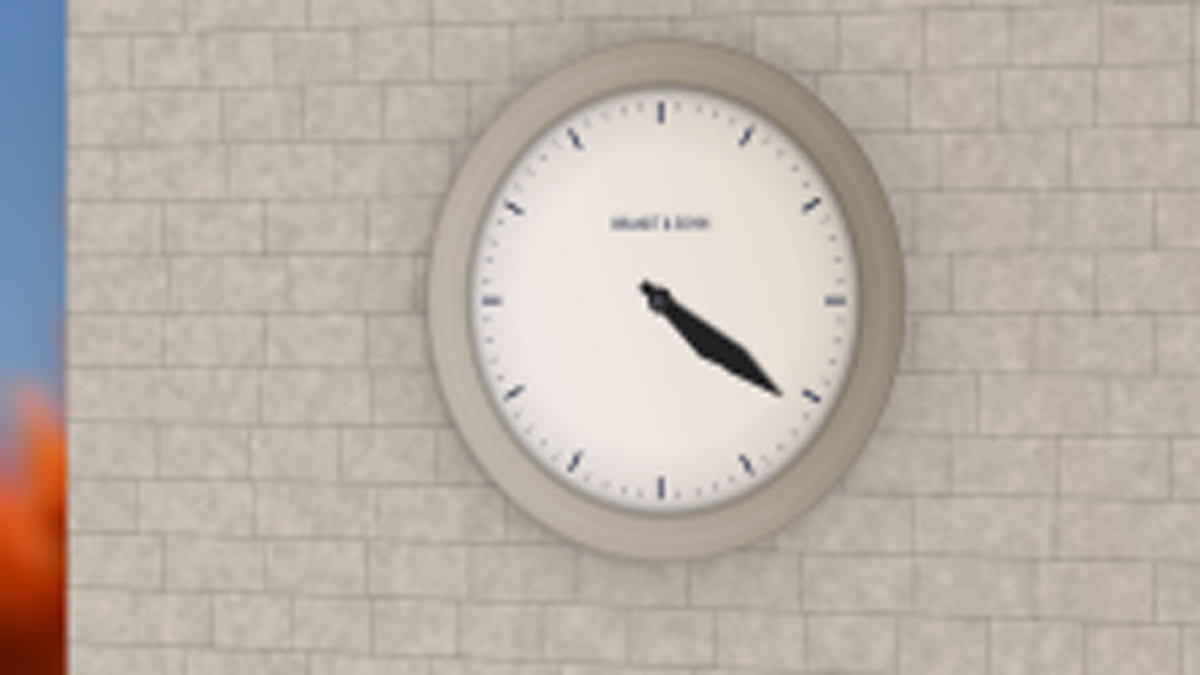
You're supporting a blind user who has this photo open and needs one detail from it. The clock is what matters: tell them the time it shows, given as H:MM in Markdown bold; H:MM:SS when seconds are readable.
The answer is **4:21**
